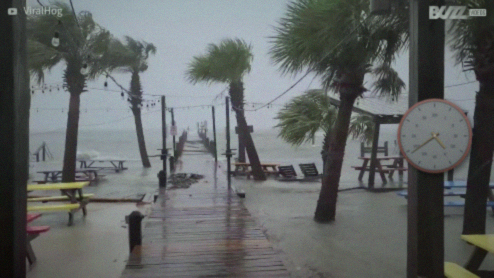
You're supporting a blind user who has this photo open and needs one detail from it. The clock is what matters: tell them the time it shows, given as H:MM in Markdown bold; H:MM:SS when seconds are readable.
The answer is **4:39**
